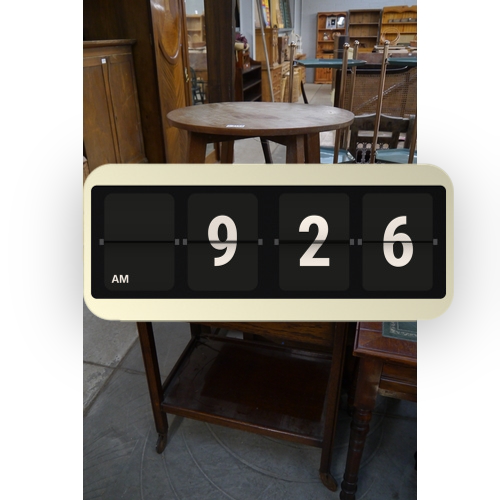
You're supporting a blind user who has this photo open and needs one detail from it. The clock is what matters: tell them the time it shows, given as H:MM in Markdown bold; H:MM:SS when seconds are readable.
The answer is **9:26**
